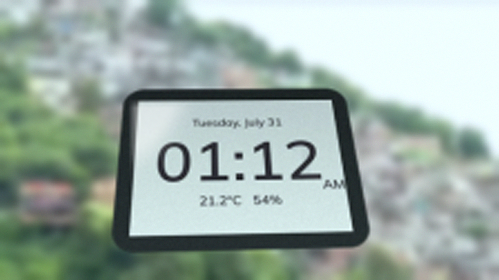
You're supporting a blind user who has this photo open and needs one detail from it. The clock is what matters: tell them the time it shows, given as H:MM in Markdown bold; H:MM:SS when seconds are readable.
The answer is **1:12**
